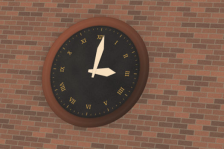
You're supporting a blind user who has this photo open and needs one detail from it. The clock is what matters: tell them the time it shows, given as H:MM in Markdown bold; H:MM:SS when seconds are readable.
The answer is **3:01**
